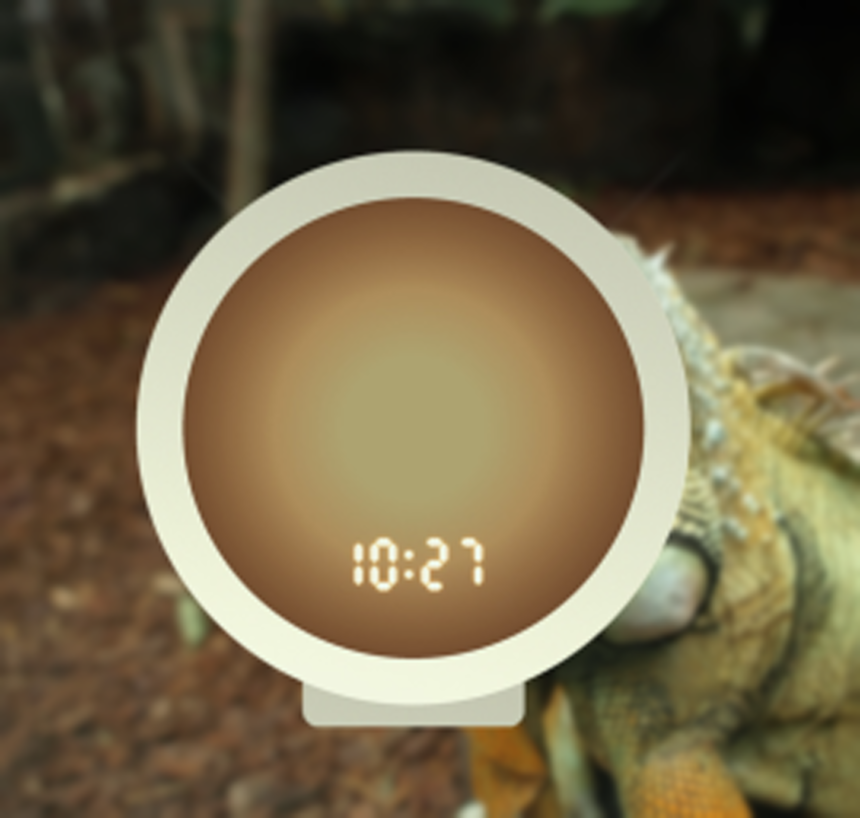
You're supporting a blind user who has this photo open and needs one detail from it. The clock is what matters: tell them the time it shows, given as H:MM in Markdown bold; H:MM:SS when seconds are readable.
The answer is **10:27**
